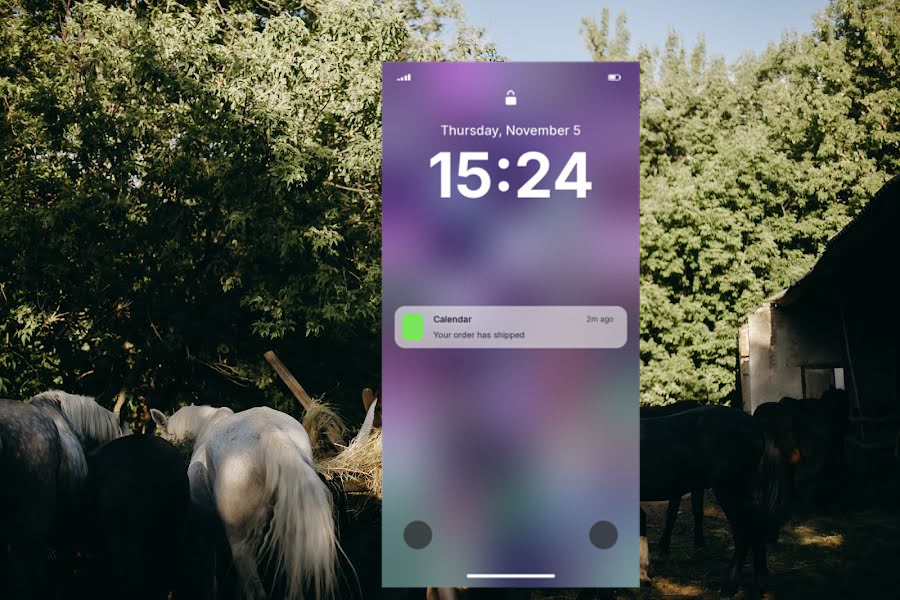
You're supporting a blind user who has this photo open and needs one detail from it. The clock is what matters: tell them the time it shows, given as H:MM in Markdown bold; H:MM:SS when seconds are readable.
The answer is **15:24**
